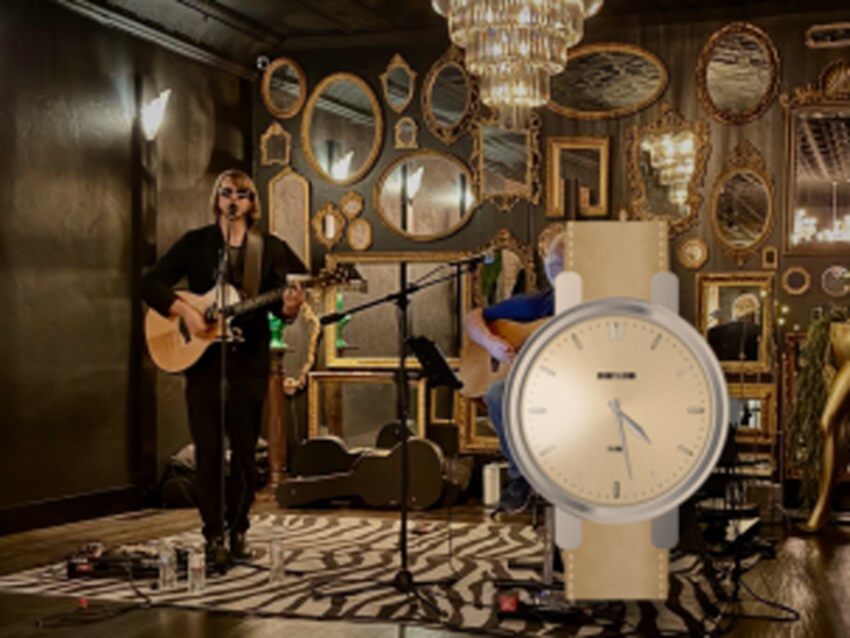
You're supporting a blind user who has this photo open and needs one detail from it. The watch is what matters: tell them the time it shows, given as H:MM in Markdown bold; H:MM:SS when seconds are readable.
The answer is **4:28**
